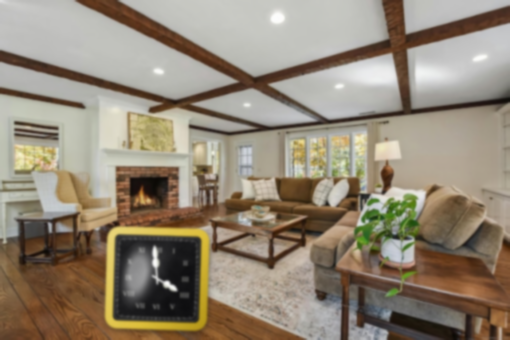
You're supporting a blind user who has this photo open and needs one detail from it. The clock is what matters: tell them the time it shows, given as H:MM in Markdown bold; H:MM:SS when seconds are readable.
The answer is **3:59**
